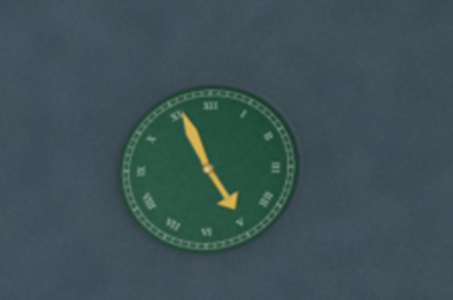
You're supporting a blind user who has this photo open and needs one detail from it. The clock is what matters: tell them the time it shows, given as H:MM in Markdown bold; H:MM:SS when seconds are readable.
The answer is **4:56**
